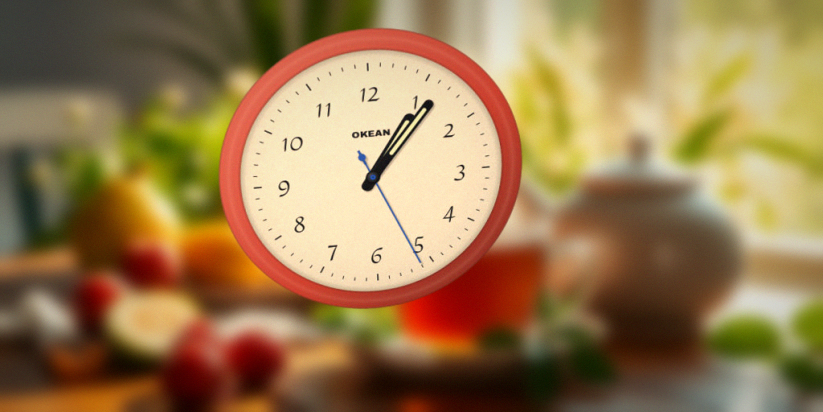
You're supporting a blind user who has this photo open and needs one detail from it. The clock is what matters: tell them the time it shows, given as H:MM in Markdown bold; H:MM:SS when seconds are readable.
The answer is **1:06:26**
